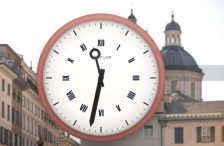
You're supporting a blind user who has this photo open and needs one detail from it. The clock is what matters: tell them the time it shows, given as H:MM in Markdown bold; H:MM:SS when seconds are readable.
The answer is **11:32**
